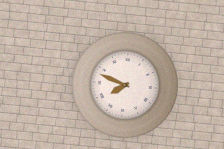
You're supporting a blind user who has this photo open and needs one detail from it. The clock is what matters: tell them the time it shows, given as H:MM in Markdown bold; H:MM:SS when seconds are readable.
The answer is **7:48**
